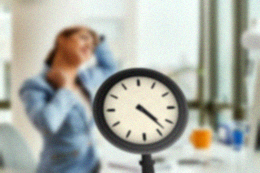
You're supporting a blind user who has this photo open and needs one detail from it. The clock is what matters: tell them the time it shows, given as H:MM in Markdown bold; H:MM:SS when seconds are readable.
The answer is **4:23**
